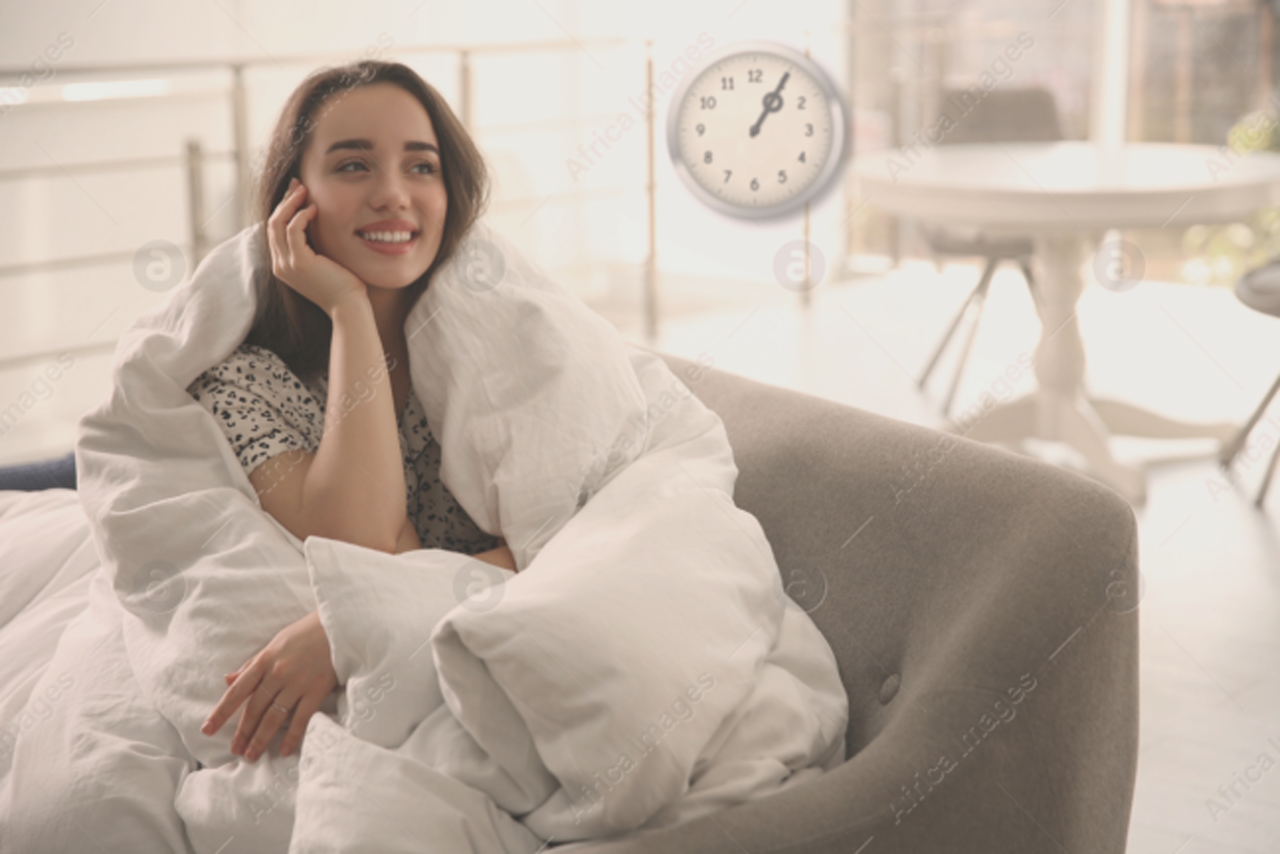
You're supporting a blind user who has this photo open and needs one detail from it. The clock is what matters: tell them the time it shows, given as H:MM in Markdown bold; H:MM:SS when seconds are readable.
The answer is **1:05**
